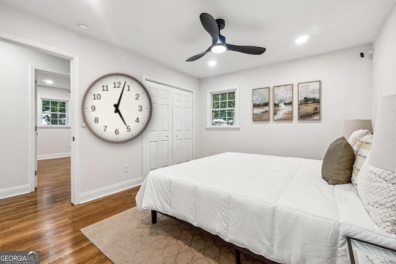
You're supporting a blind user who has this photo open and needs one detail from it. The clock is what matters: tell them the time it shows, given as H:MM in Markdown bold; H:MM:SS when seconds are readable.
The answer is **5:03**
